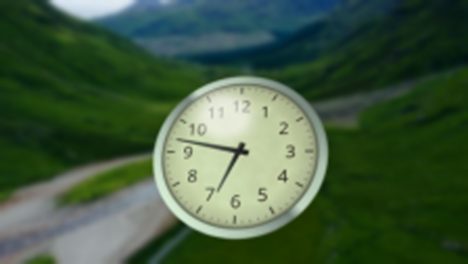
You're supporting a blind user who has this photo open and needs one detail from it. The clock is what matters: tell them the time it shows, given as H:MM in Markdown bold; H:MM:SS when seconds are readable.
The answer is **6:47**
